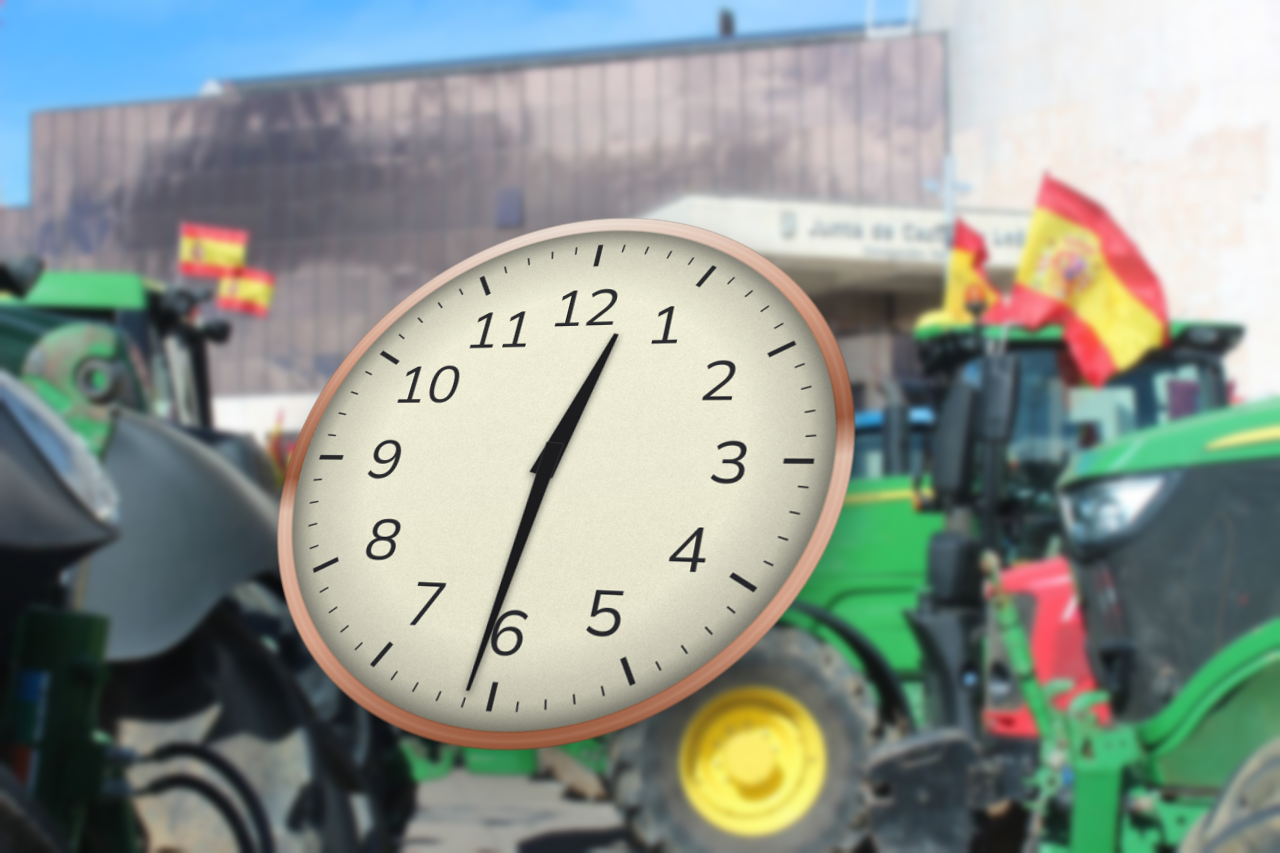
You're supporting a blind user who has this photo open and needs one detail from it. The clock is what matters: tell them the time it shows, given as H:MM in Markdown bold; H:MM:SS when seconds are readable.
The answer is **12:31**
